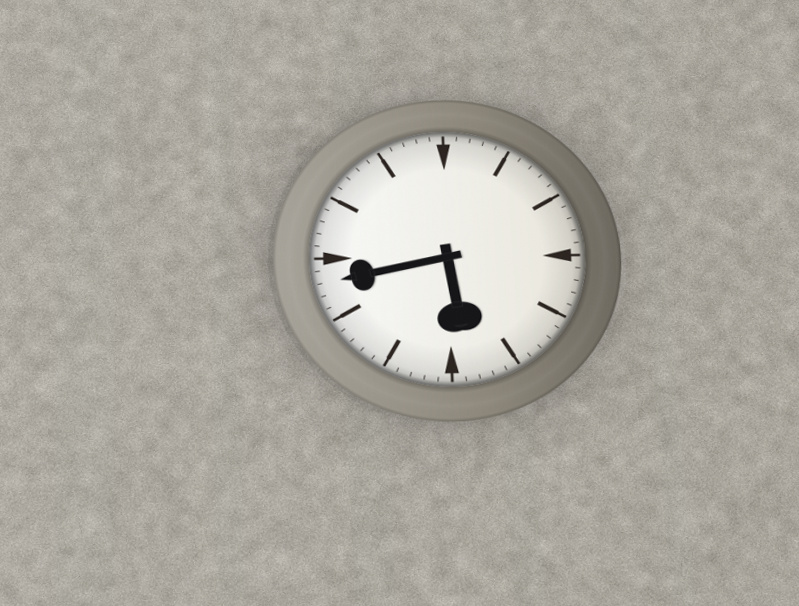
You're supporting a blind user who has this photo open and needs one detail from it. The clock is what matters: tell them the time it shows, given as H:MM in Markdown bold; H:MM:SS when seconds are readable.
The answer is **5:43**
